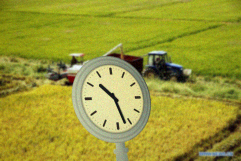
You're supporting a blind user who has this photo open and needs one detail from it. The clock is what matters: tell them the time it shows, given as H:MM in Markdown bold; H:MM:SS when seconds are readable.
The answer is **10:27**
